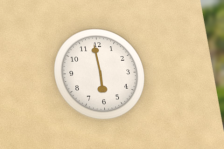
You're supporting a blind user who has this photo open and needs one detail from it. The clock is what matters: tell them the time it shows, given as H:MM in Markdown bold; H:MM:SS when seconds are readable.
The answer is **5:59**
